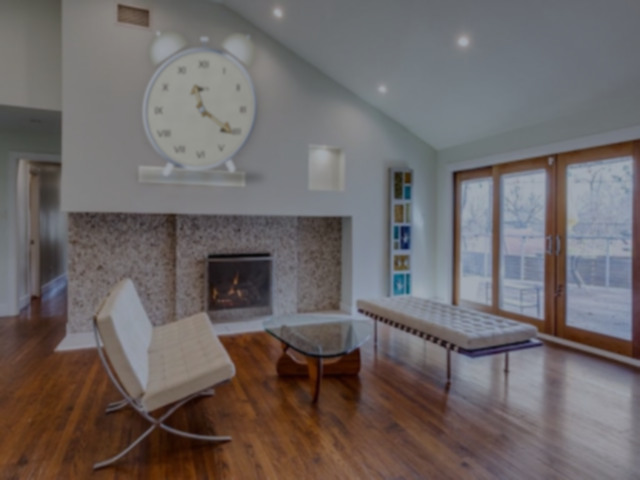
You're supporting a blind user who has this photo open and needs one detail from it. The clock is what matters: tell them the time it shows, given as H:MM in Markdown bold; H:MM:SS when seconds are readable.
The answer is **11:21**
